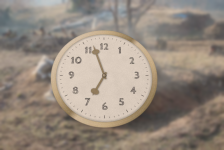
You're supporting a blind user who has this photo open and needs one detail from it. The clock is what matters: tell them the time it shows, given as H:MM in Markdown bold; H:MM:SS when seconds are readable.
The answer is **6:57**
